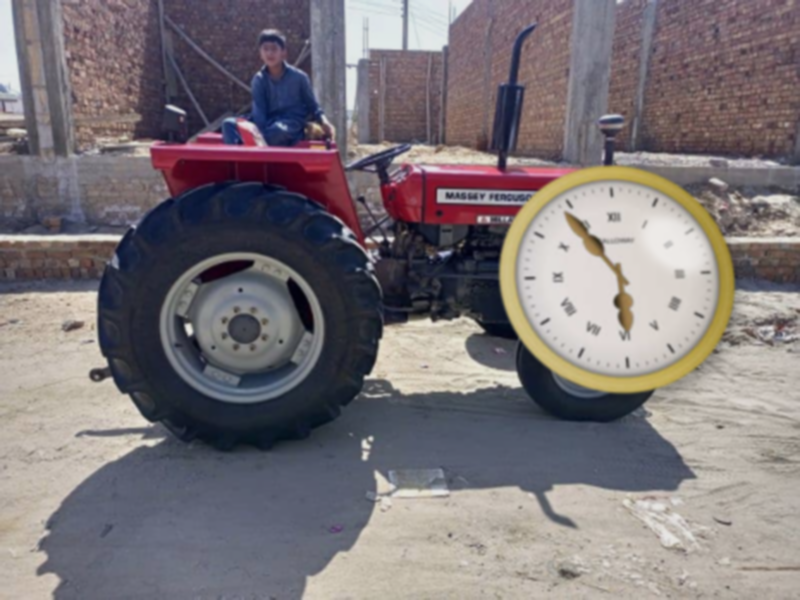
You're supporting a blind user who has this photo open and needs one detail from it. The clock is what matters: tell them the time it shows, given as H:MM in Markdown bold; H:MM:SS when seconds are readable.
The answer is **5:54**
